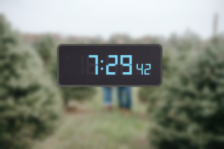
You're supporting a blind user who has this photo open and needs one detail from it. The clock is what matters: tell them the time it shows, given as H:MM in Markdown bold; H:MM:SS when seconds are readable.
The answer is **7:29:42**
